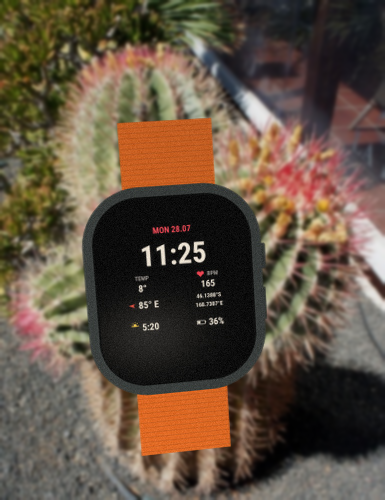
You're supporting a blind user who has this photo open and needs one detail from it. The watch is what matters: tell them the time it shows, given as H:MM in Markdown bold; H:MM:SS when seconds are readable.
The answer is **11:25**
